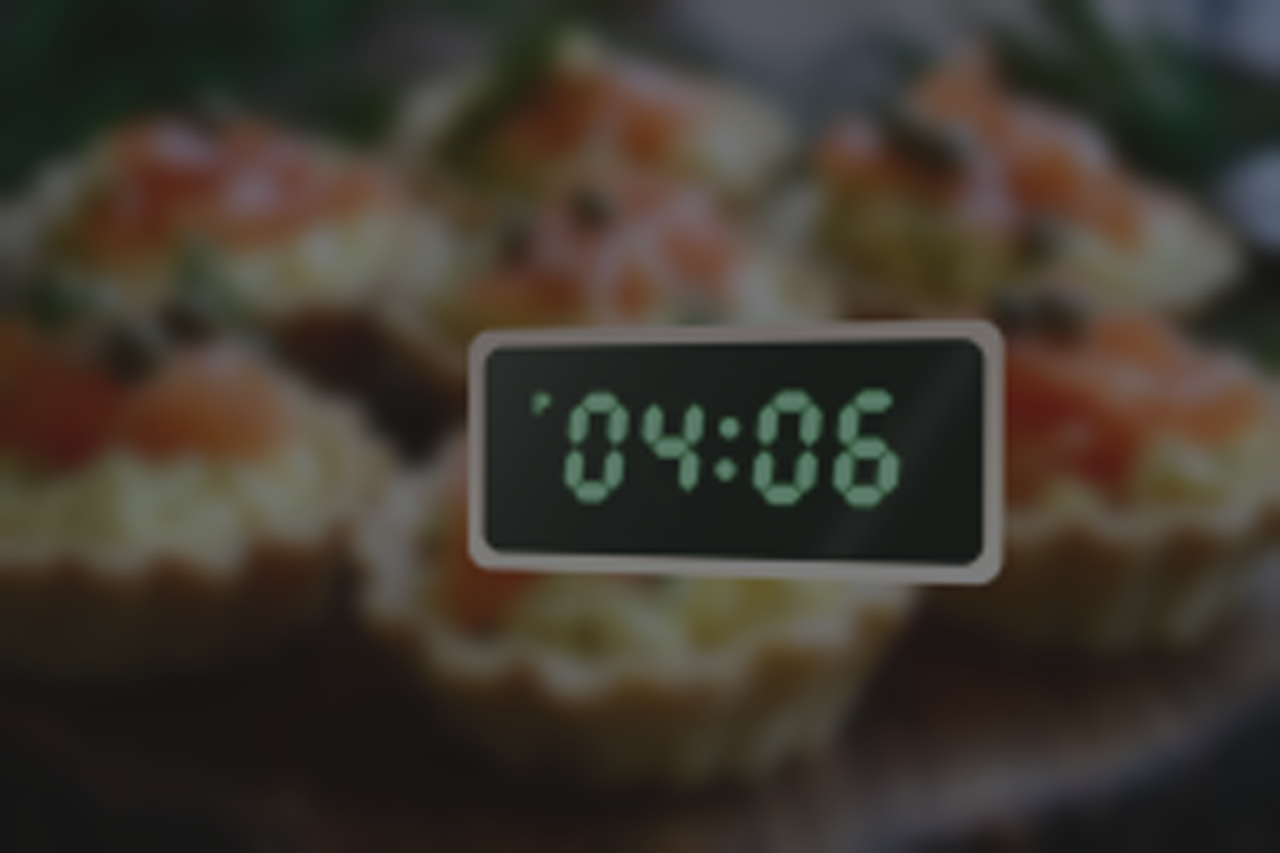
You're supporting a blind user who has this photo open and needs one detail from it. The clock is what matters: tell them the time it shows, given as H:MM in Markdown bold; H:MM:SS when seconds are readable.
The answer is **4:06**
